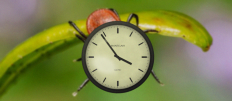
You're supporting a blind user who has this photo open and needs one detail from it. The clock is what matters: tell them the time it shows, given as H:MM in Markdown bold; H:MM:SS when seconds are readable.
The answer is **3:54**
